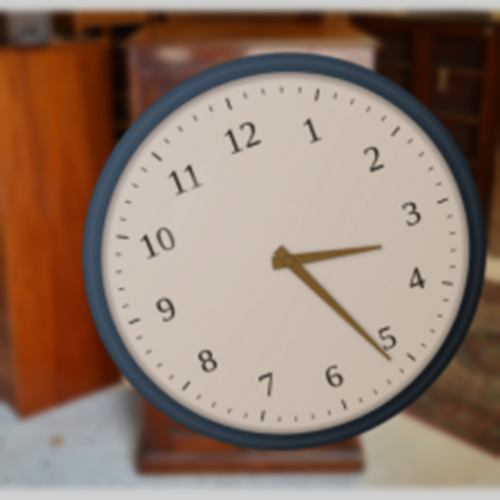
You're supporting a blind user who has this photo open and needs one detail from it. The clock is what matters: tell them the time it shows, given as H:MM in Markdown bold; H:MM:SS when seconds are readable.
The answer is **3:26**
